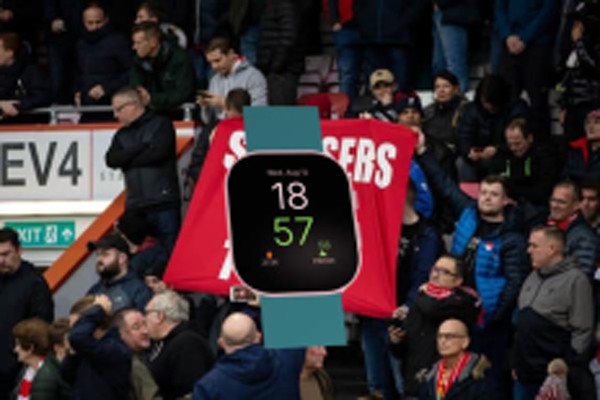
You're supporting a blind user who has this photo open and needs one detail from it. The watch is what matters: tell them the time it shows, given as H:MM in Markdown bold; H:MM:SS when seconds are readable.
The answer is **18:57**
